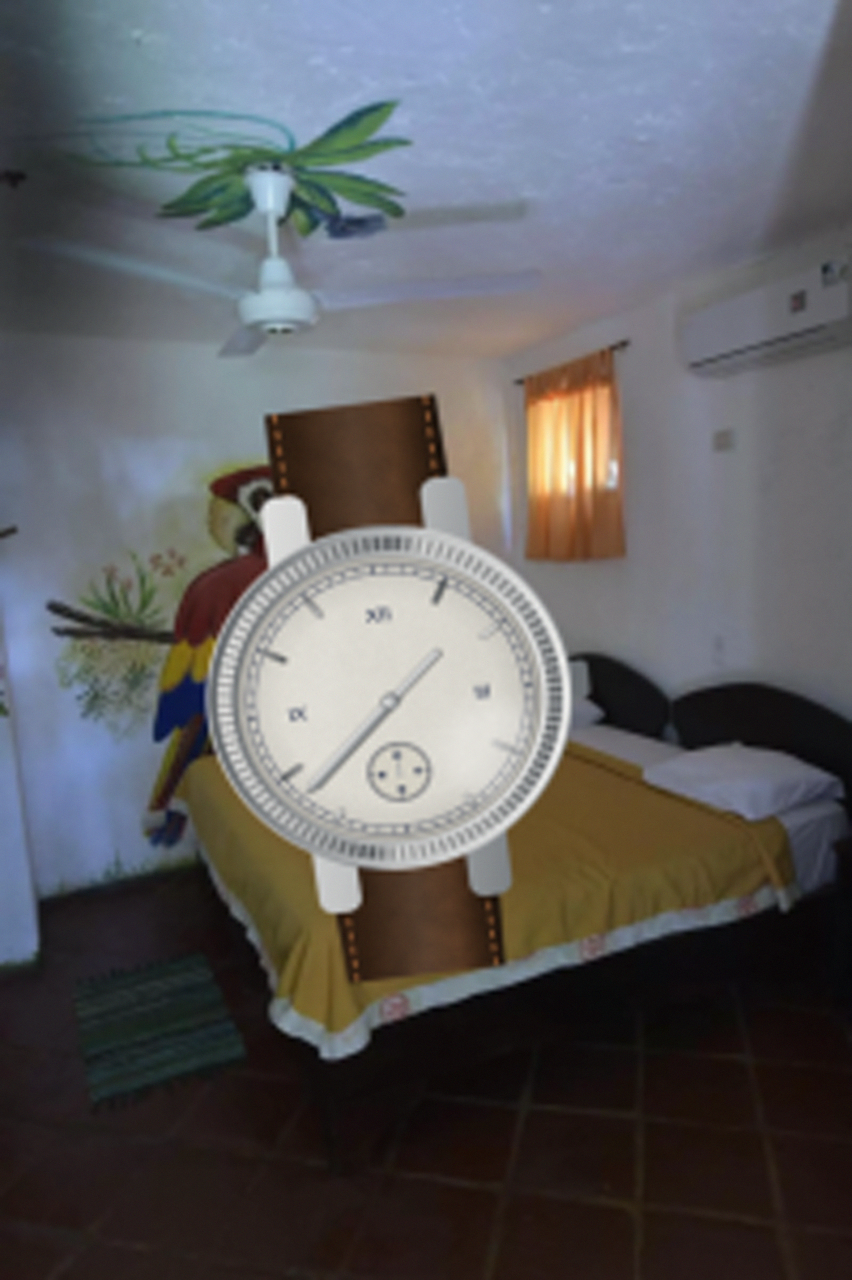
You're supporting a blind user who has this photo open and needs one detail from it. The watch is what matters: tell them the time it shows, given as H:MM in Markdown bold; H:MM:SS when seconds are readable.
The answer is **1:38**
